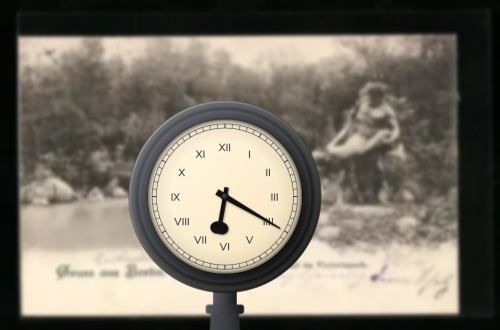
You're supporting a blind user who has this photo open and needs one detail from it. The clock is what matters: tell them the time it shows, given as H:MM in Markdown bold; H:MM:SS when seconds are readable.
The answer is **6:20**
